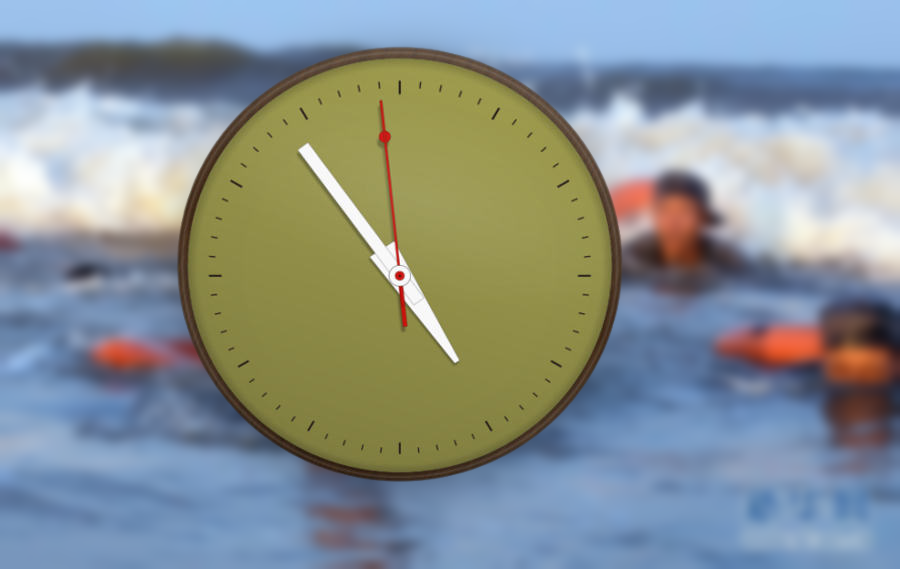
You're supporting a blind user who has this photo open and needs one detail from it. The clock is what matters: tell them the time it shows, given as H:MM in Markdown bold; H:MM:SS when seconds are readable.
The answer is **4:53:59**
